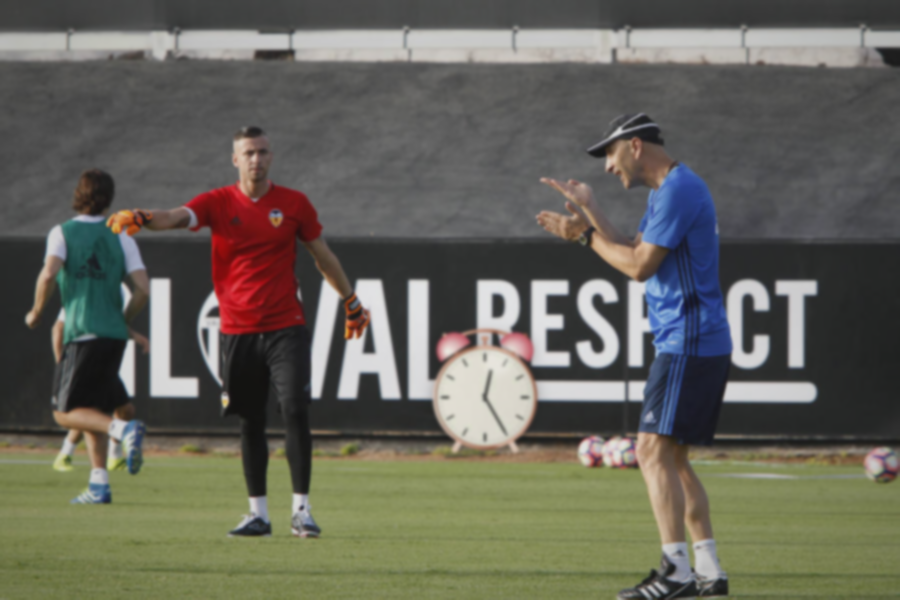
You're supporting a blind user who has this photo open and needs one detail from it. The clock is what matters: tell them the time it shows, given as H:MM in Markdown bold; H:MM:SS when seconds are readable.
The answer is **12:25**
